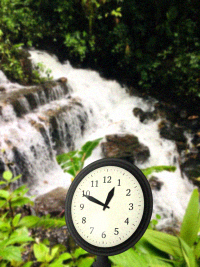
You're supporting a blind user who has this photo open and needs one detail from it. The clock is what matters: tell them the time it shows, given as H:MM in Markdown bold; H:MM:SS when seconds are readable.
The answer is **12:49**
